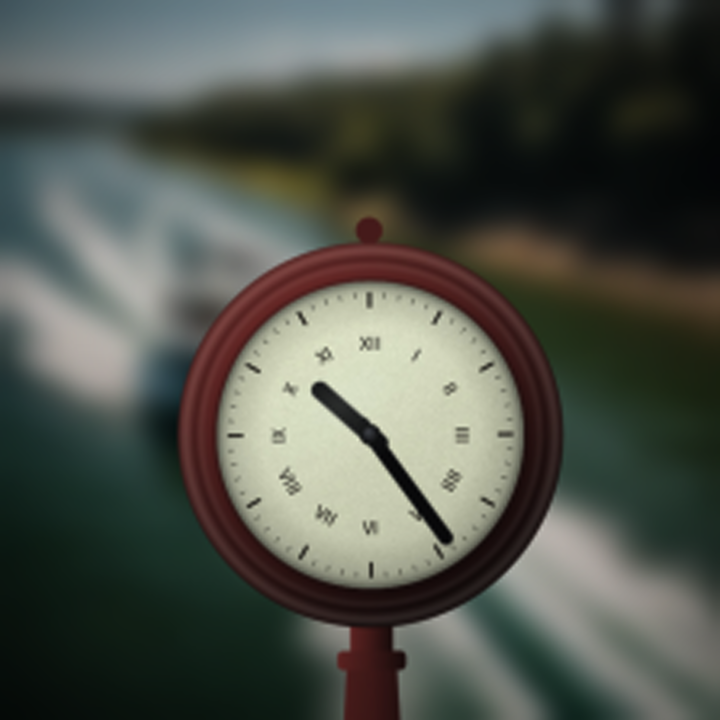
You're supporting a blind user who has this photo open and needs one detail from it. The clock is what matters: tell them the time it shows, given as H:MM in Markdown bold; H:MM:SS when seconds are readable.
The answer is **10:24**
